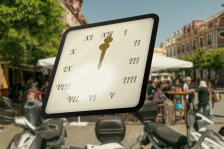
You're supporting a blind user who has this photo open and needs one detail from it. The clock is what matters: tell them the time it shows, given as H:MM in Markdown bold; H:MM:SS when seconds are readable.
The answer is **12:01**
